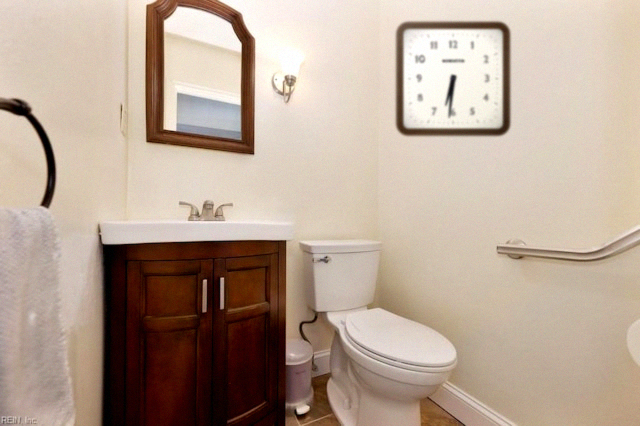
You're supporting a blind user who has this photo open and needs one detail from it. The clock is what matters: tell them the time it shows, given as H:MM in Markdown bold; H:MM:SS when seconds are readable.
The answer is **6:31**
